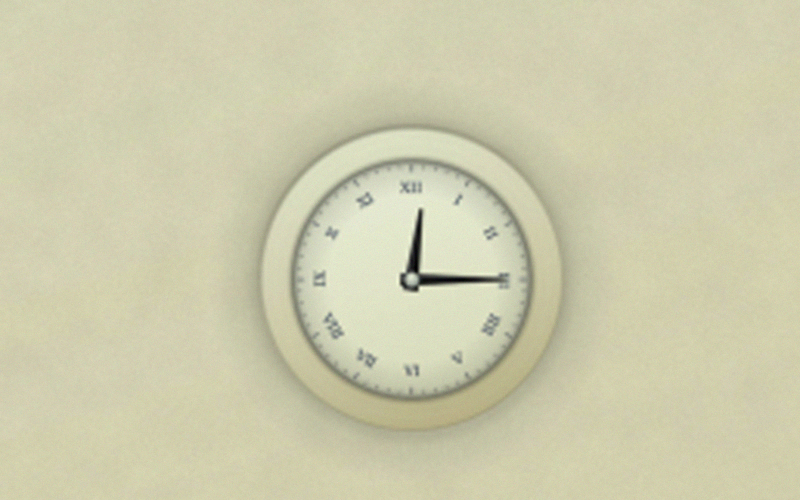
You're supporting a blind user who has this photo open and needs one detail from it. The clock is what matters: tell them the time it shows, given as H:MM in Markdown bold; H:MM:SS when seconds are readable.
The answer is **12:15**
